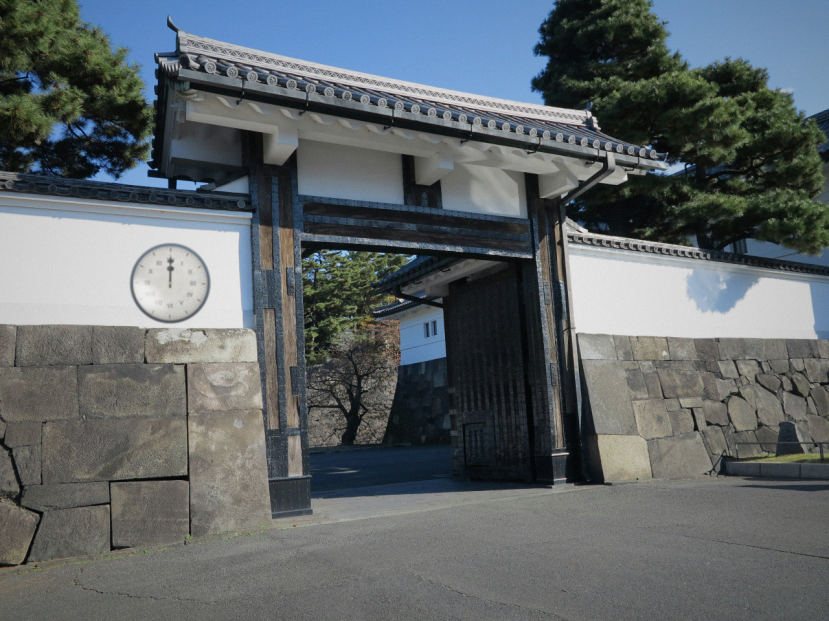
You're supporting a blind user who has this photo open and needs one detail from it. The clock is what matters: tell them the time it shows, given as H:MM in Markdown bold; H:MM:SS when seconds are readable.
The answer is **12:00**
